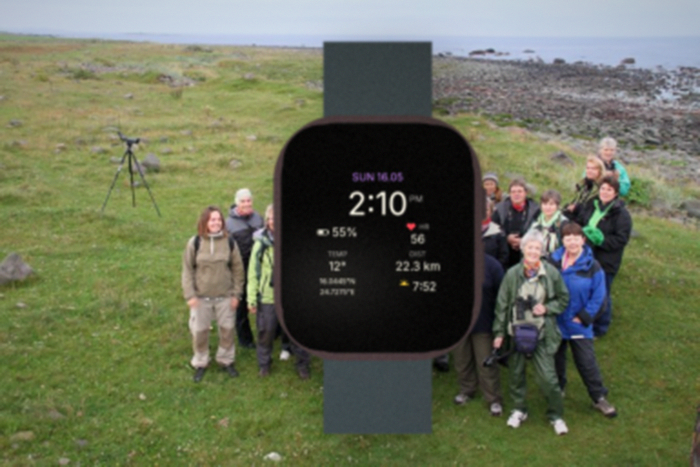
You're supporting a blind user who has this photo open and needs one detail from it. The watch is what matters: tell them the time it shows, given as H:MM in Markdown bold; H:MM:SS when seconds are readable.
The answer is **2:10**
